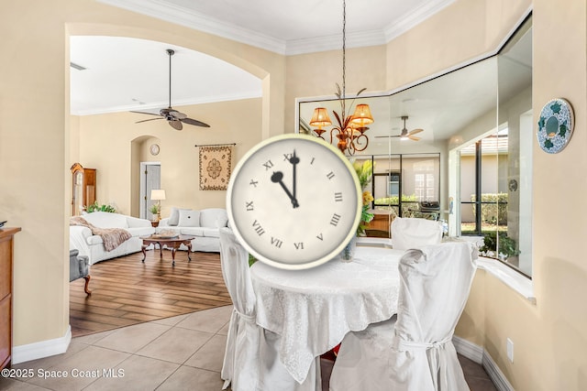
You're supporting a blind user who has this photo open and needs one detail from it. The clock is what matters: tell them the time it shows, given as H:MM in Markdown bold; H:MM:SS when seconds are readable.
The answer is **11:01**
